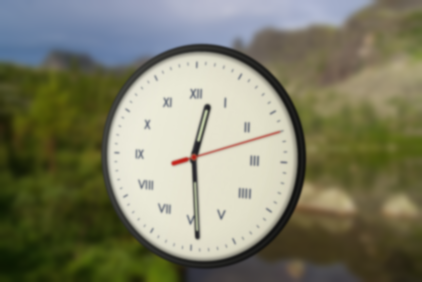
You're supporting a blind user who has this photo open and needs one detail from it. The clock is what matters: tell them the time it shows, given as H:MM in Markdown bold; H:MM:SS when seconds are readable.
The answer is **12:29:12**
